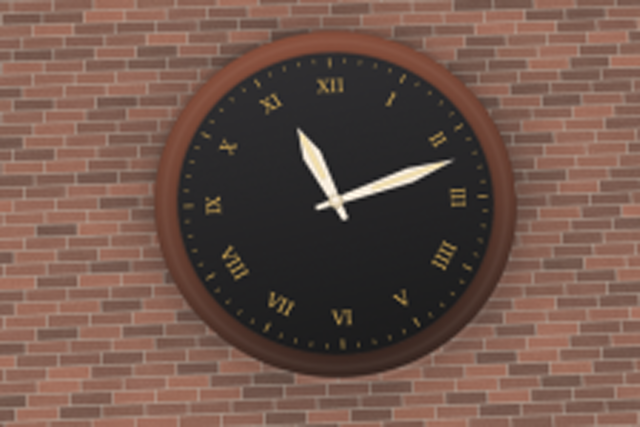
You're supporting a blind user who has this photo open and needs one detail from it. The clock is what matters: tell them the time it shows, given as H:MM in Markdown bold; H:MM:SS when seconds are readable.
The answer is **11:12**
